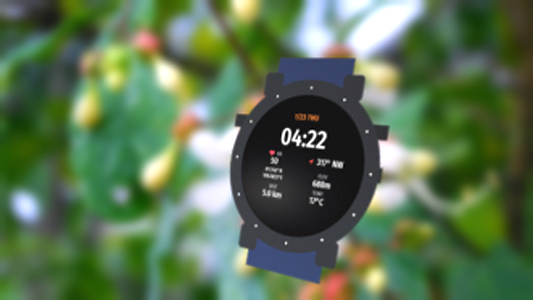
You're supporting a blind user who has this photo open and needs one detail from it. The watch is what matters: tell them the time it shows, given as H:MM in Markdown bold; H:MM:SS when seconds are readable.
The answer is **4:22**
